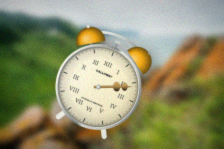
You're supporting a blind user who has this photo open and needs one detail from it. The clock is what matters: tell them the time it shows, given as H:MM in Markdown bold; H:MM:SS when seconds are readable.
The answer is **2:11**
